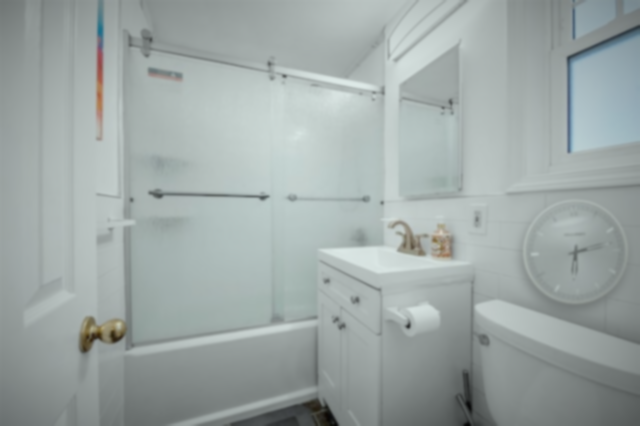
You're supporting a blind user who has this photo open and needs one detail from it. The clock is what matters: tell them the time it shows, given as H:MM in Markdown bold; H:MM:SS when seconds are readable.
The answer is **6:13**
